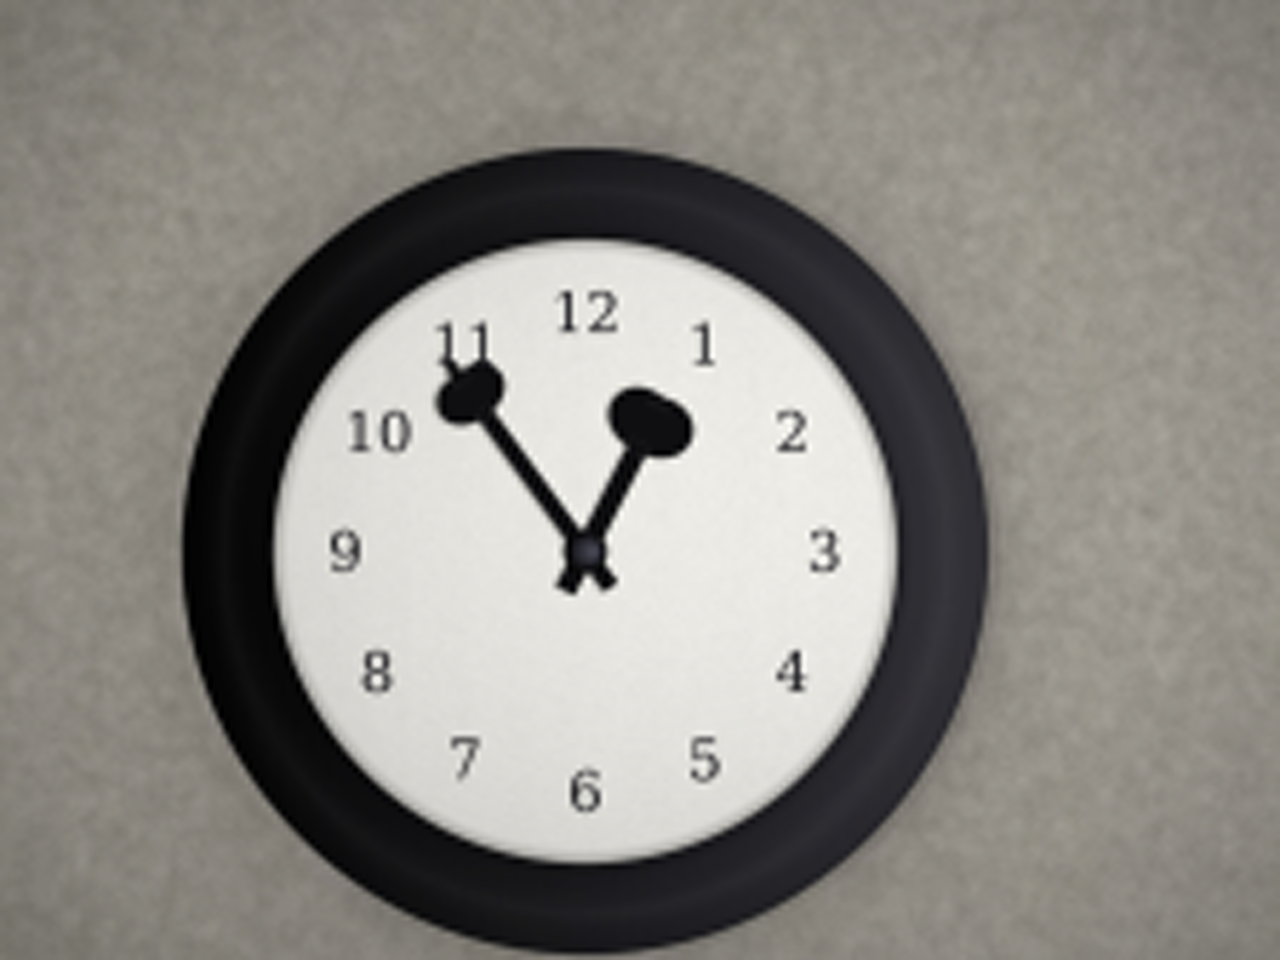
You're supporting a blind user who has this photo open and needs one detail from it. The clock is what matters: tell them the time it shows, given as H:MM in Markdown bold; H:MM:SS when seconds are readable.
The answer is **12:54**
